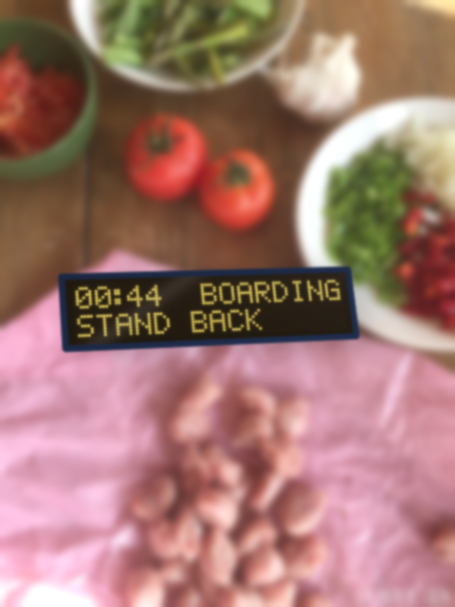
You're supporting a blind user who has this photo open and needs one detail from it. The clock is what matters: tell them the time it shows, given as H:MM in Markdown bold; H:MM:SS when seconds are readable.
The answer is **0:44**
